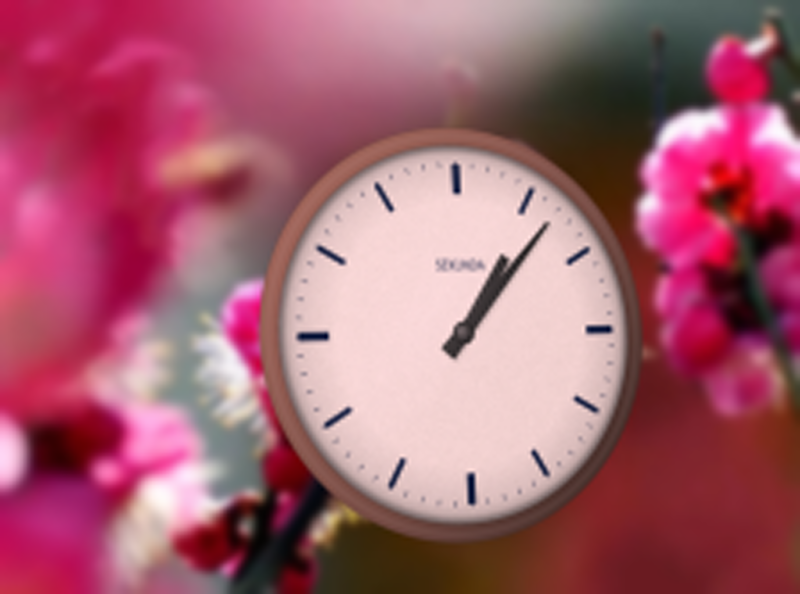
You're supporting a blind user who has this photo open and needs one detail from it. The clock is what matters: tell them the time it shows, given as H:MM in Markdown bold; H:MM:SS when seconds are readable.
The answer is **1:07**
